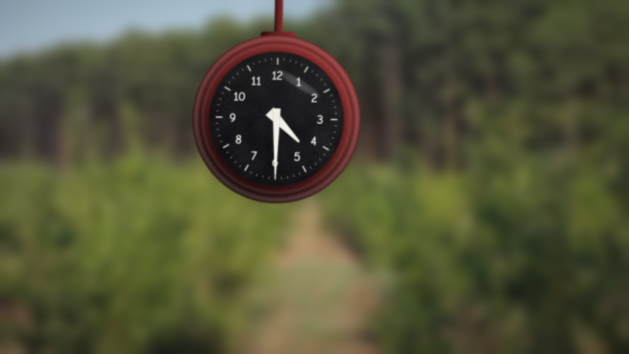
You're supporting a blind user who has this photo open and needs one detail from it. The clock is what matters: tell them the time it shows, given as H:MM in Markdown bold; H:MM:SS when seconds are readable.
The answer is **4:30**
